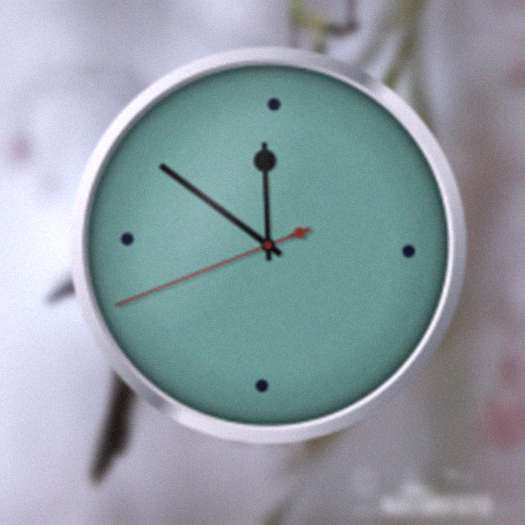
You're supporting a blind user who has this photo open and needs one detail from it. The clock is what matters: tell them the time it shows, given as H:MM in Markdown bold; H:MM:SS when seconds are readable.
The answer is **11:50:41**
